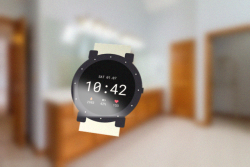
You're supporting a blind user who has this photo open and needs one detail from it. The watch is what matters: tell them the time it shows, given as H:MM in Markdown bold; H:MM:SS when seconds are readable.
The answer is **10:42**
